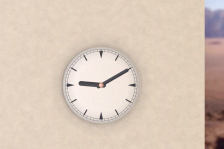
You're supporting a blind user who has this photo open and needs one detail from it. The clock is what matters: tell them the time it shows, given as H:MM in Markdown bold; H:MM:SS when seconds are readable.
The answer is **9:10**
